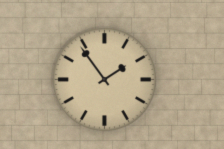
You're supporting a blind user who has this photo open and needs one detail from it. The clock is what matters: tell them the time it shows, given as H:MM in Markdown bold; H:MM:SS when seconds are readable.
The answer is **1:54**
